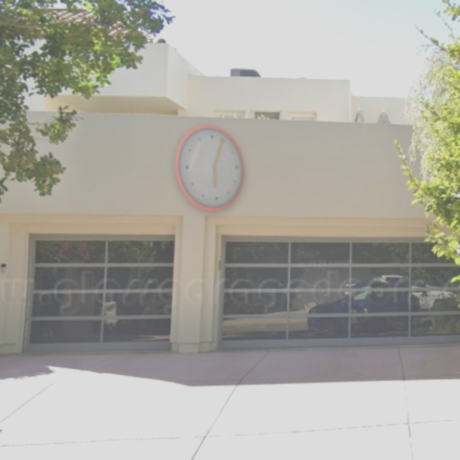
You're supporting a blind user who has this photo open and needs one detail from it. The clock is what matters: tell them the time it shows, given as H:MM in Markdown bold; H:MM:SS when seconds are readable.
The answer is **6:04**
